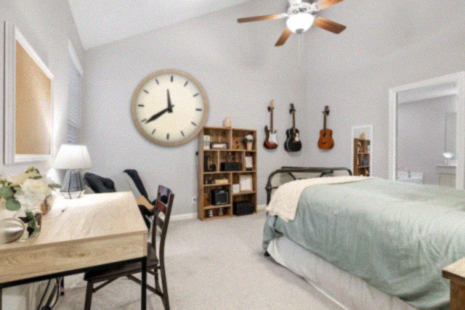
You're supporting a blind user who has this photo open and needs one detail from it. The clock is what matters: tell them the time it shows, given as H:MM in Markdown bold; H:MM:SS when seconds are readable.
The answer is **11:39**
